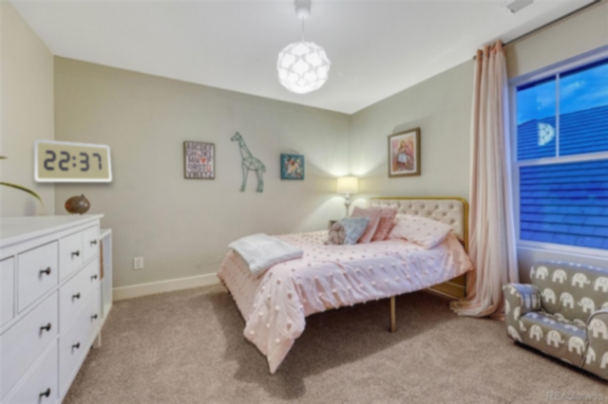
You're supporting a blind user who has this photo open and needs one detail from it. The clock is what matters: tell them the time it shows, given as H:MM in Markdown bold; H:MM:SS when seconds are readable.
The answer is **22:37**
